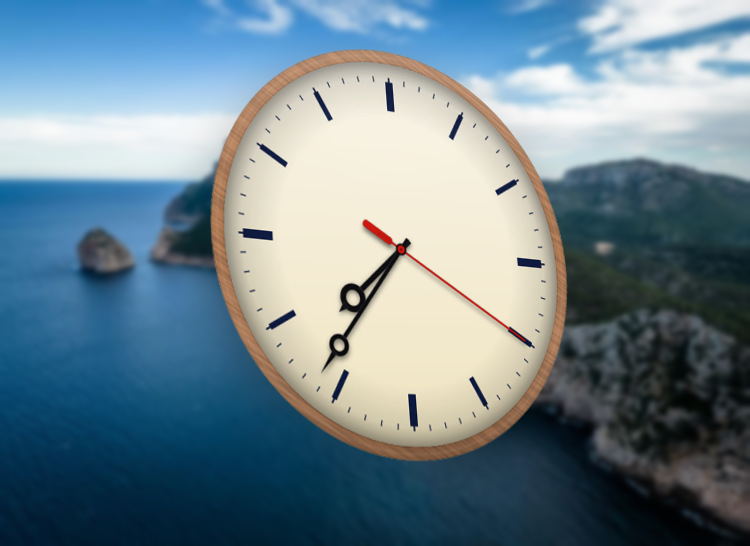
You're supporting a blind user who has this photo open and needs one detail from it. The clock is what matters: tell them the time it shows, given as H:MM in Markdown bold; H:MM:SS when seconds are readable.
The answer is **7:36:20**
